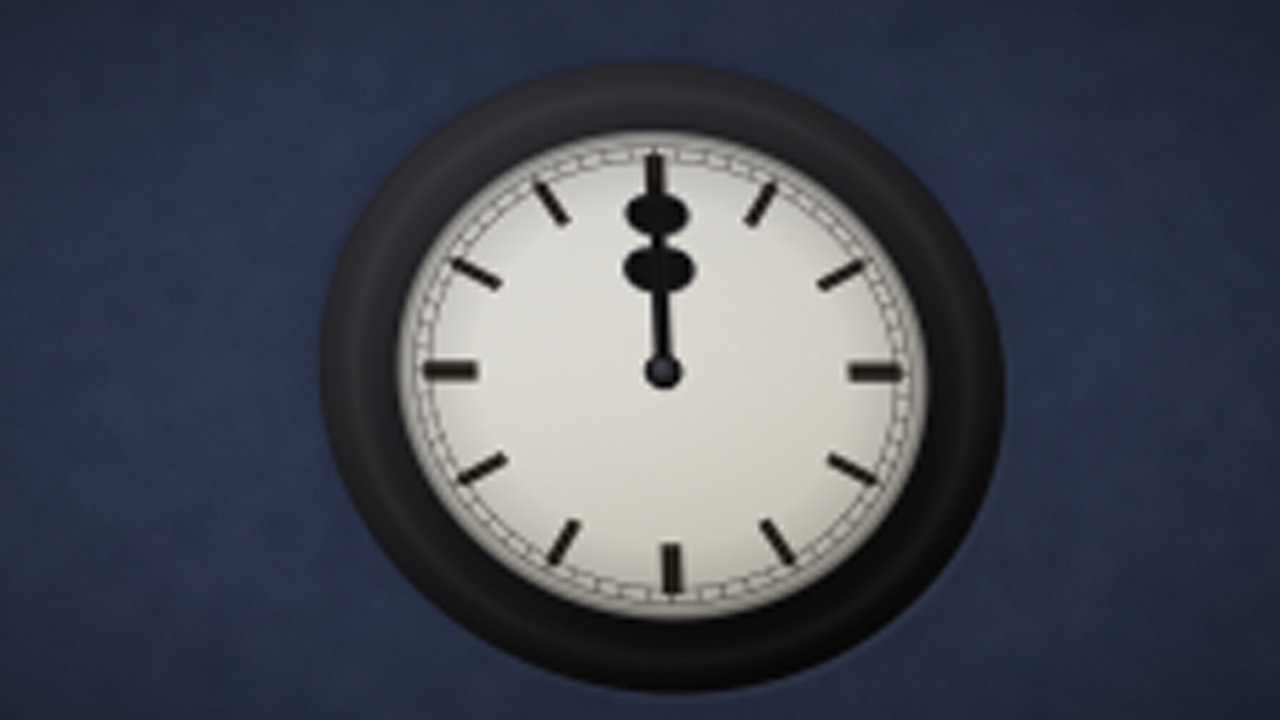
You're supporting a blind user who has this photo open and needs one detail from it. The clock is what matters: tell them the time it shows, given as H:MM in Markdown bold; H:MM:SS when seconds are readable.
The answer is **12:00**
